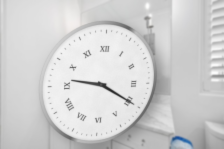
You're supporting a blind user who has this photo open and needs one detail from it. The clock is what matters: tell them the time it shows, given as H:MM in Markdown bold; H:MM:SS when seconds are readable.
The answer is **9:20**
